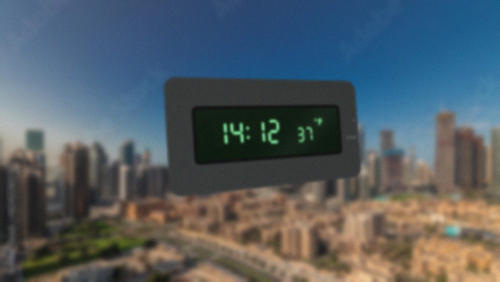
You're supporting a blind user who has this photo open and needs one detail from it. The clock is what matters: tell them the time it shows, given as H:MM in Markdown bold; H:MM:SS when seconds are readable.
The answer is **14:12**
